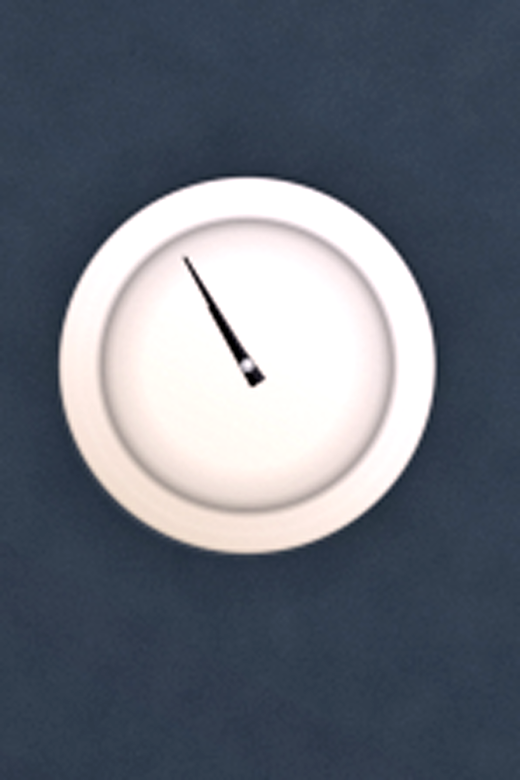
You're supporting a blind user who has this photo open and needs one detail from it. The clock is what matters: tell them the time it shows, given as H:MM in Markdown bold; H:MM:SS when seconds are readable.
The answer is **10:55**
